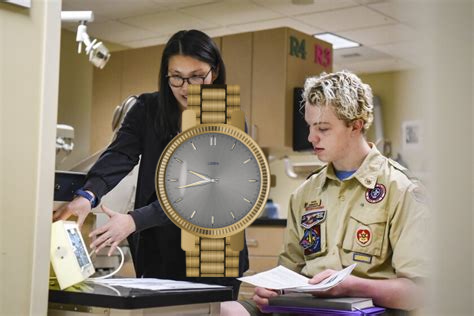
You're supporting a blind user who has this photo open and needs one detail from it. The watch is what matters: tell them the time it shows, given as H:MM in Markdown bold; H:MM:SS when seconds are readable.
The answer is **9:43**
